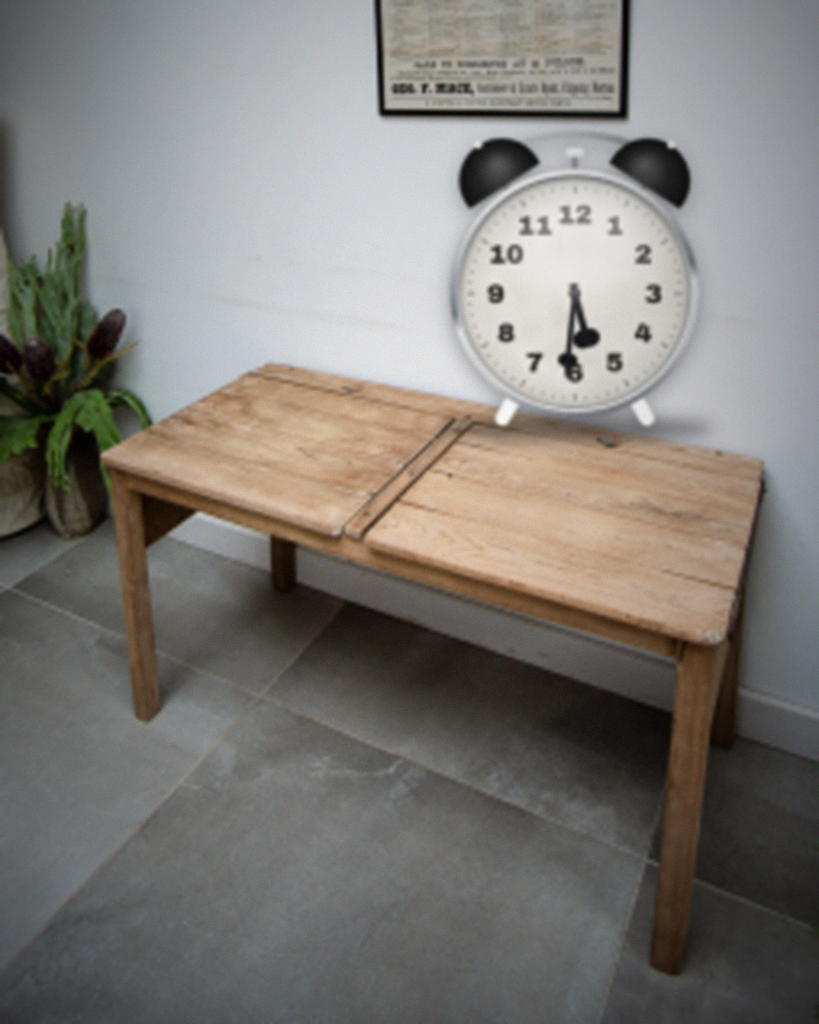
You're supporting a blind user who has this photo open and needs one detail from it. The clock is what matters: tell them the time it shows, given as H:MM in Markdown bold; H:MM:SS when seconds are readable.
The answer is **5:31**
